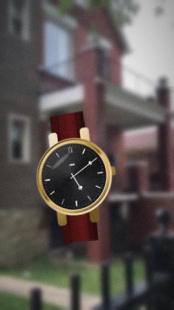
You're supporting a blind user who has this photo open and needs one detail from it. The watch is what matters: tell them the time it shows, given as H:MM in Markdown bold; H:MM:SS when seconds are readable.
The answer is **5:10**
